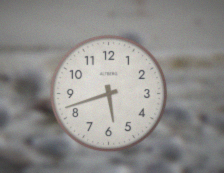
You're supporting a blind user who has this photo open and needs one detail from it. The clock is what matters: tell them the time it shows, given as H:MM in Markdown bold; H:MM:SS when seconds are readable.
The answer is **5:42**
